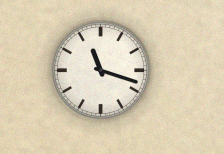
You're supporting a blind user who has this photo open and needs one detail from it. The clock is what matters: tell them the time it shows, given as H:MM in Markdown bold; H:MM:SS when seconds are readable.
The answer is **11:18**
